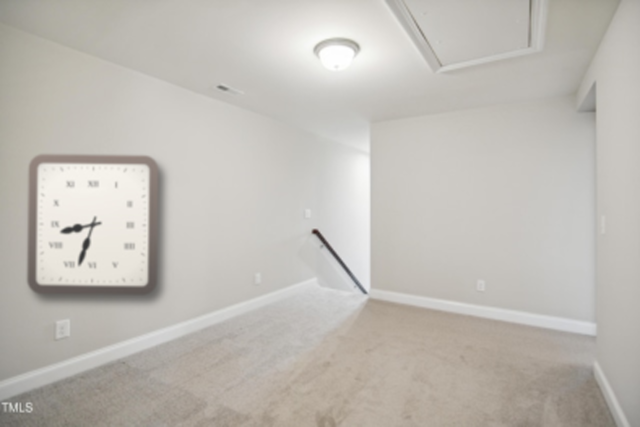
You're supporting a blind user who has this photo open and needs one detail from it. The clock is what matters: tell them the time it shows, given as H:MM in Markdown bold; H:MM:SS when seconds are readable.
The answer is **8:33**
